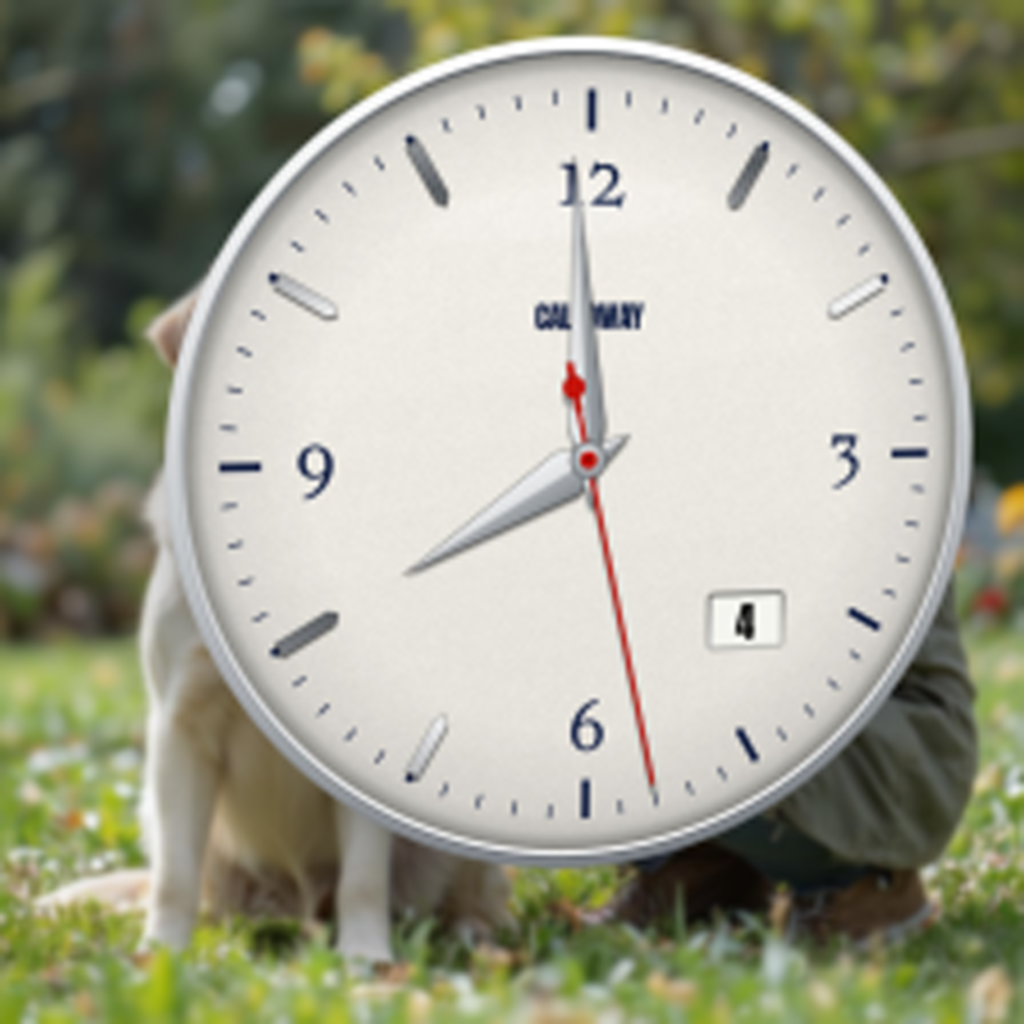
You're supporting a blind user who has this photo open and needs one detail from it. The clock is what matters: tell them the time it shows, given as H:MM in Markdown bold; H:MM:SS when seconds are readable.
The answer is **7:59:28**
